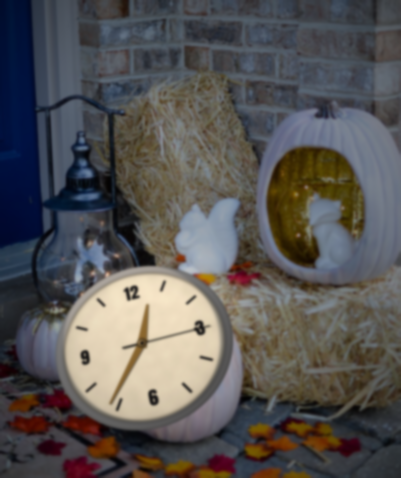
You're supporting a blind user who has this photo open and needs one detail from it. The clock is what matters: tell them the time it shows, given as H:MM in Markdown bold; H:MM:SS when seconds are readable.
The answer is **12:36:15**
